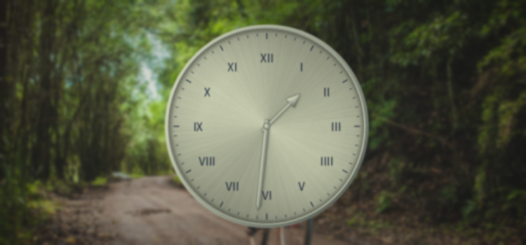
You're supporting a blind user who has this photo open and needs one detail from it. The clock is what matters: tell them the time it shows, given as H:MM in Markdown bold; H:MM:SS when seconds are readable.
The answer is **1:31**
